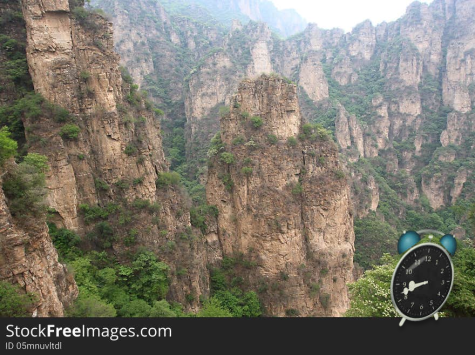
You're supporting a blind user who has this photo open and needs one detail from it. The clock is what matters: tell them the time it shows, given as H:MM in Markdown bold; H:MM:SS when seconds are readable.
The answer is **8:42**
